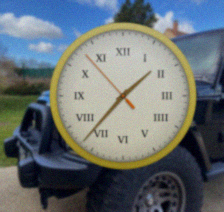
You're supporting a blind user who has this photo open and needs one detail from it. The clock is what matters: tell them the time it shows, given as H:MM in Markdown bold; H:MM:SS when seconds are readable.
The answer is **1:36:53**
